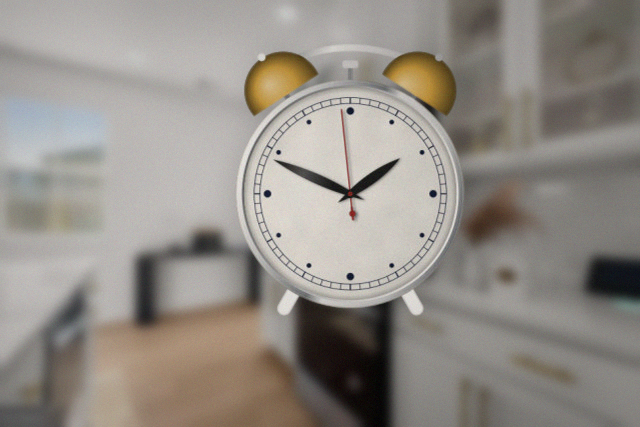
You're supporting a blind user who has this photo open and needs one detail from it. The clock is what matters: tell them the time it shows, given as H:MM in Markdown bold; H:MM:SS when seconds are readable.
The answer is **1:48:59**
